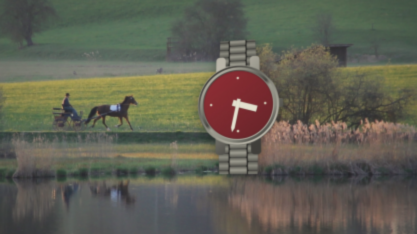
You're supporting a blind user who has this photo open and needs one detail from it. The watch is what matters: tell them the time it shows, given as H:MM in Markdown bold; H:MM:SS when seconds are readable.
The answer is **3:32**
